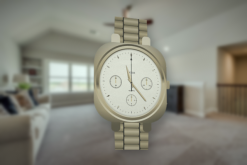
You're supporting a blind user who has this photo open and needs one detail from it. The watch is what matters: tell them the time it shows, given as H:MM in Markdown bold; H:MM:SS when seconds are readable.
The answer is **11:23**
